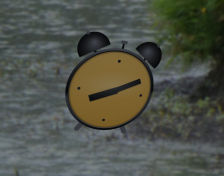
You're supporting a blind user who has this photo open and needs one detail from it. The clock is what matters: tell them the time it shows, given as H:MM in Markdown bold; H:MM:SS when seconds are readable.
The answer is **8:10**
